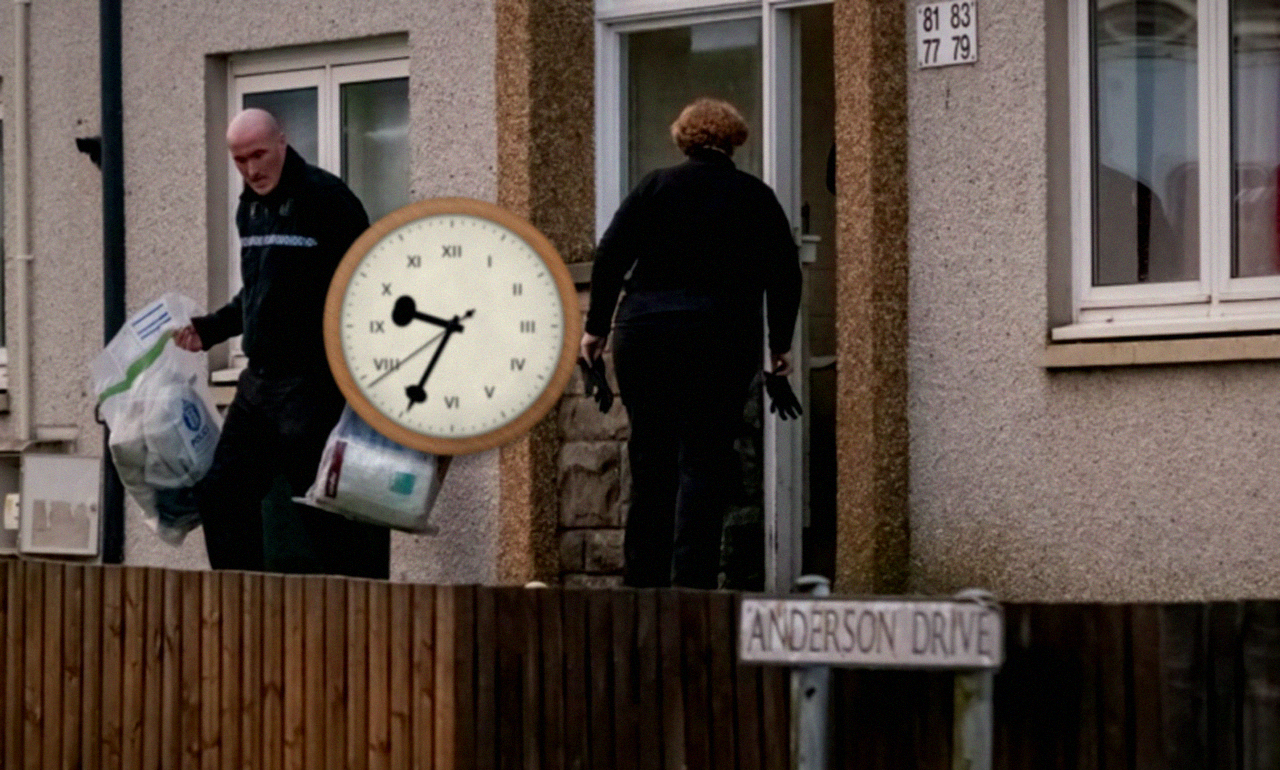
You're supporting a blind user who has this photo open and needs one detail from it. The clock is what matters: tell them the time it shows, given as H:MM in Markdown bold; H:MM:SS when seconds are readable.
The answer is **9:34:39**
